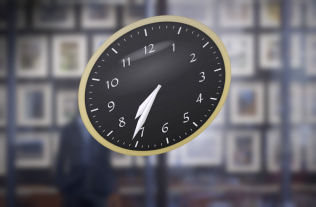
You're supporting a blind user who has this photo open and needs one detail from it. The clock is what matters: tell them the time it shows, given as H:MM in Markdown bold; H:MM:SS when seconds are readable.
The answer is **7:36**
